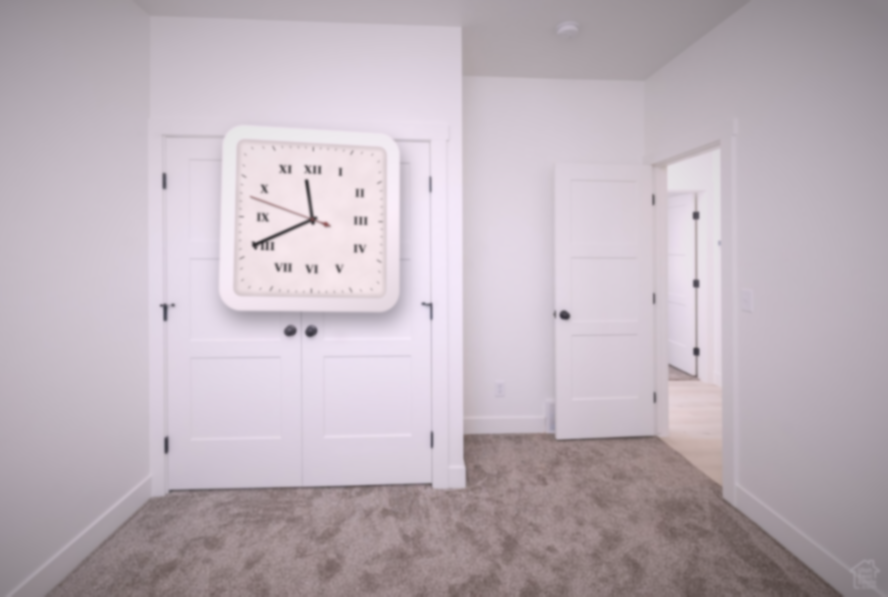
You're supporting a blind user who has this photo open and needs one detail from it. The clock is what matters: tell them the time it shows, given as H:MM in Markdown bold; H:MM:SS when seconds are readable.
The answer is **11:40:48**
